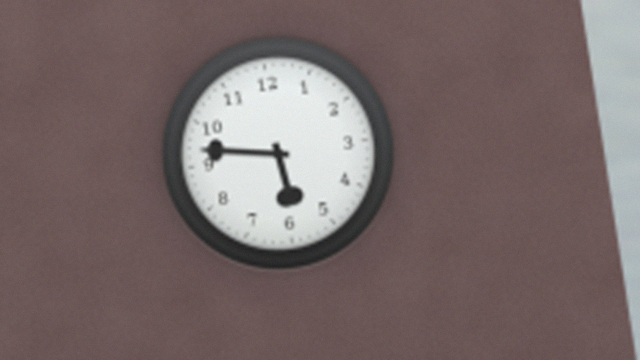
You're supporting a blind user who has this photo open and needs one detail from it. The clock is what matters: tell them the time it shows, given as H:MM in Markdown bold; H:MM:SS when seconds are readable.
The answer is **5:47**
